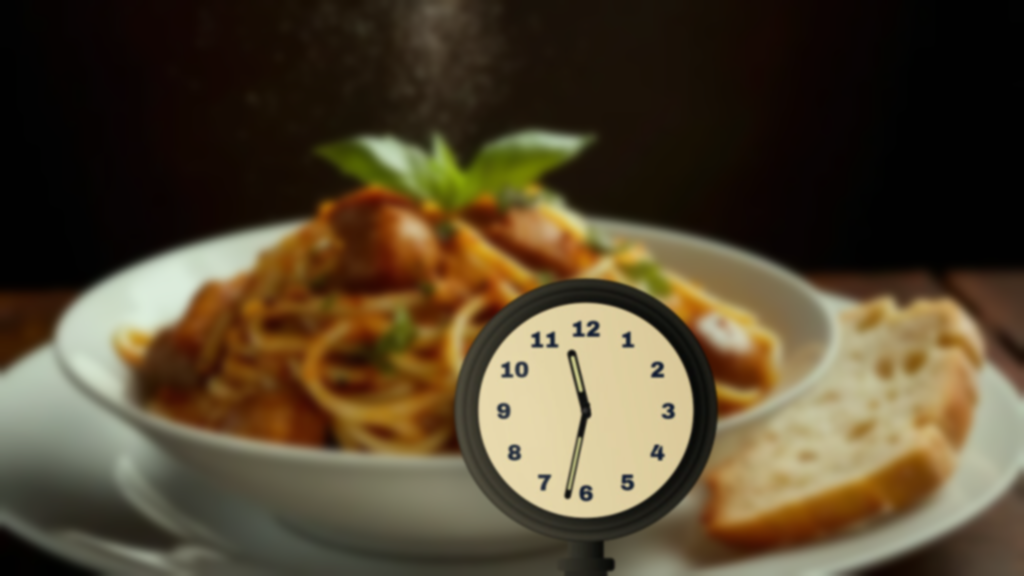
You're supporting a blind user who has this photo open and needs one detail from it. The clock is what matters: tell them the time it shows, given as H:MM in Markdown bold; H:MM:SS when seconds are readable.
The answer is **11:32**
